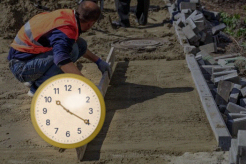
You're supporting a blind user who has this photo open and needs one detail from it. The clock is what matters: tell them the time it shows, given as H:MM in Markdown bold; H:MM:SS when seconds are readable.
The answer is **10:20**
